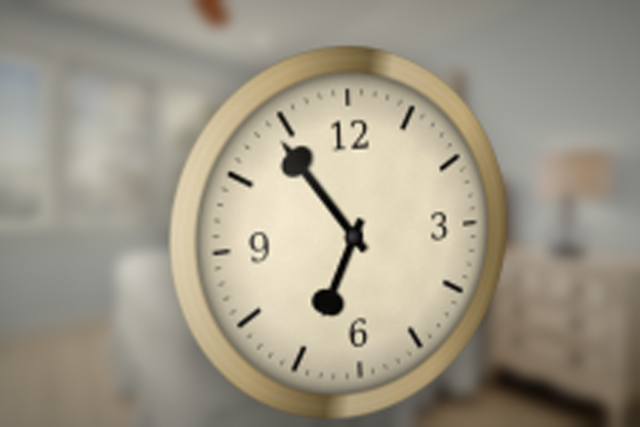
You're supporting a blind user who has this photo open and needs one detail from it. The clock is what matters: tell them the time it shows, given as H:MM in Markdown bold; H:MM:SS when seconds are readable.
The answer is **6:54**
